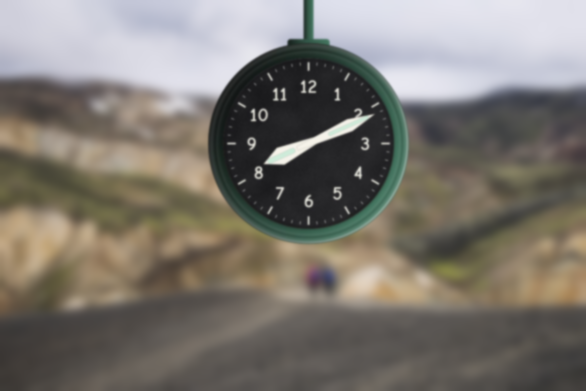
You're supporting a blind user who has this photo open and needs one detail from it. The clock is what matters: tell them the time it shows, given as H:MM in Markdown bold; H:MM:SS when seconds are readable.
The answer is **8:11**
